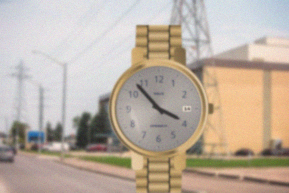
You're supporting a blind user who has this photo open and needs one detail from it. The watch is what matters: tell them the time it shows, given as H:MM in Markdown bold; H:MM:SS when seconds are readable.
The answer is **3:53**
